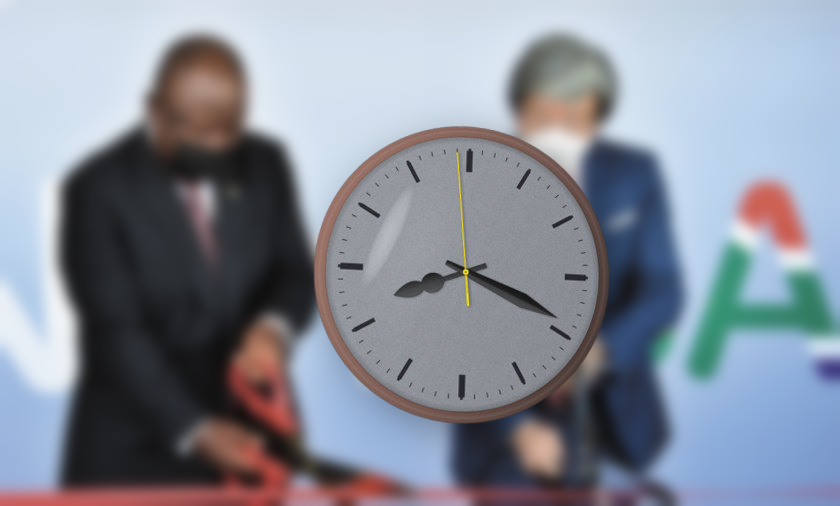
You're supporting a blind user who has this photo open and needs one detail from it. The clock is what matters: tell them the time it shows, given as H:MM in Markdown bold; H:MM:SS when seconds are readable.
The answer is **8:18:59**
